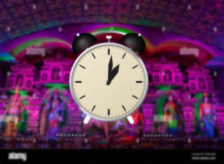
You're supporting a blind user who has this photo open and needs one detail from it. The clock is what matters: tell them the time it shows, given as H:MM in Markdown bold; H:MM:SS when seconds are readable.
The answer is **1:01**
